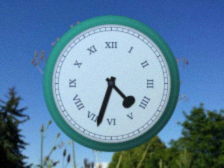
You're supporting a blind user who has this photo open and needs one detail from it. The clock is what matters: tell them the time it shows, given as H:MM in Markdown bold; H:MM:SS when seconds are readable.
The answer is **4:33**
